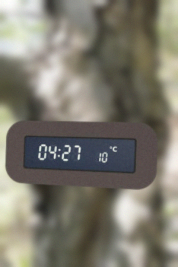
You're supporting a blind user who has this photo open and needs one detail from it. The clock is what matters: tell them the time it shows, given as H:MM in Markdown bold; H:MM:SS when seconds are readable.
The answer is **4:27**
